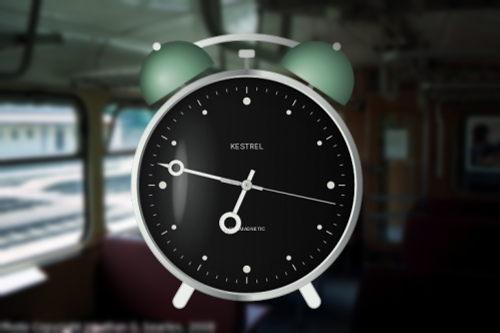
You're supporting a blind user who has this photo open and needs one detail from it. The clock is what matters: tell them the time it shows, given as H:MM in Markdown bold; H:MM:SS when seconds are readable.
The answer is **6:47:17**
